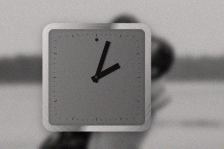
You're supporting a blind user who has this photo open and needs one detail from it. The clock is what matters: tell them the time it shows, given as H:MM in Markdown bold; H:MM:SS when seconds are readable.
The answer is **2:03**
